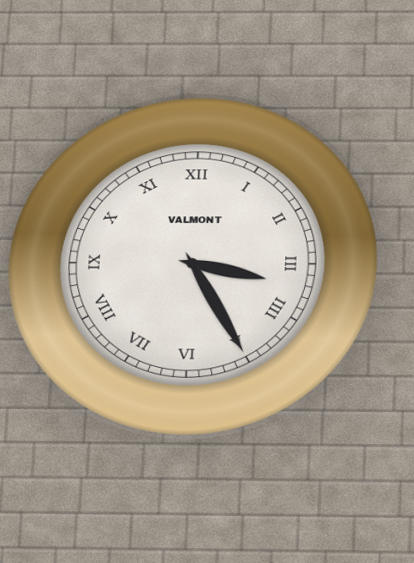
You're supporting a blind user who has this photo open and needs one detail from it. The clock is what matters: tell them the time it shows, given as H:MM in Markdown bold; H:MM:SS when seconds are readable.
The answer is **3:25**
